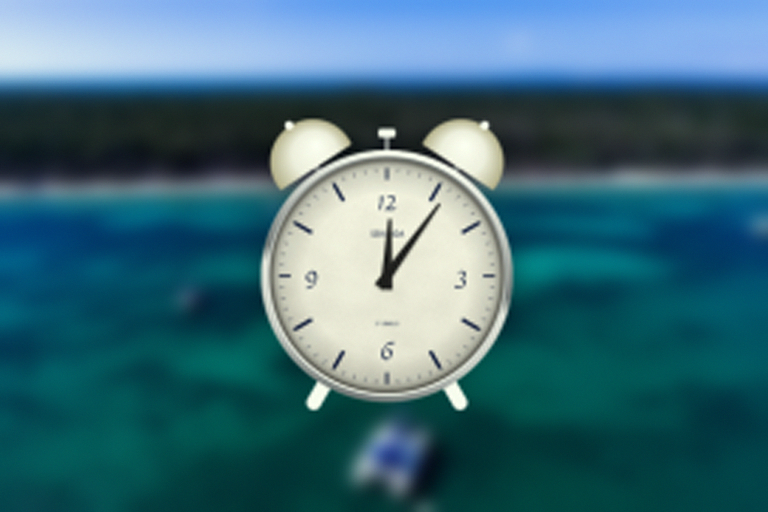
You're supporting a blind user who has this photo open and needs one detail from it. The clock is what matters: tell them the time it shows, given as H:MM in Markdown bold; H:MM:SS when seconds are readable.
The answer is **12:06**
